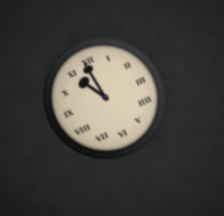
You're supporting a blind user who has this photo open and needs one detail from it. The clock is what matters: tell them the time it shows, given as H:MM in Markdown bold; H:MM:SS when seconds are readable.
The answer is **10:59**
